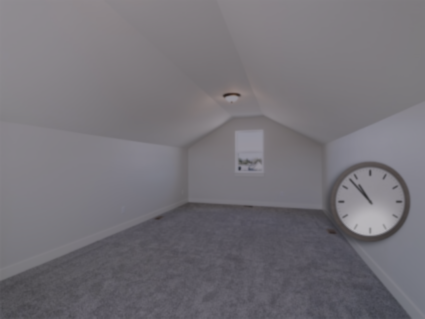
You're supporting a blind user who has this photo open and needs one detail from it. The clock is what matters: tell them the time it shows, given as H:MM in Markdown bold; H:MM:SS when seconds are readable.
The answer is **10:53**
